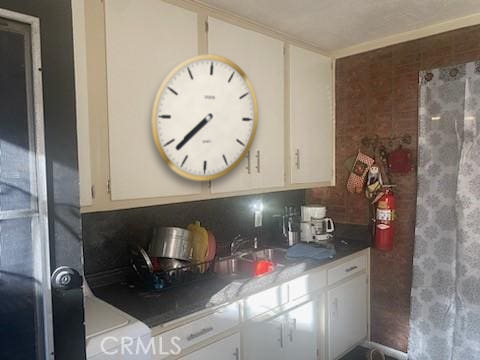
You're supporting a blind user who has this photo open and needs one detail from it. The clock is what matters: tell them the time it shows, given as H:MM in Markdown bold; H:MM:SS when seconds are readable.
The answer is **7:38**
